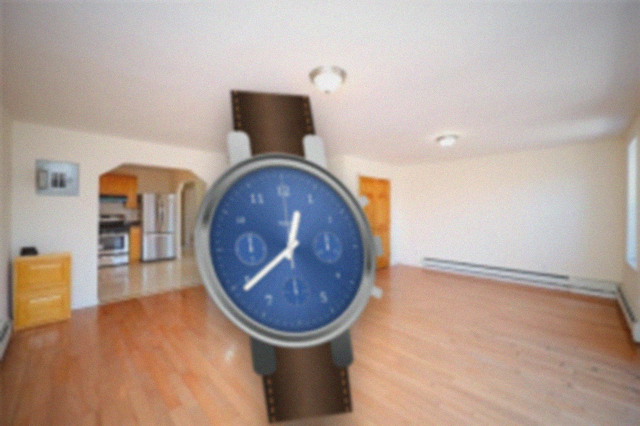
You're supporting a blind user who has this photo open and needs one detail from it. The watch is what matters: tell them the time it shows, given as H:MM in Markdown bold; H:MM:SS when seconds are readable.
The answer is **12:39**
